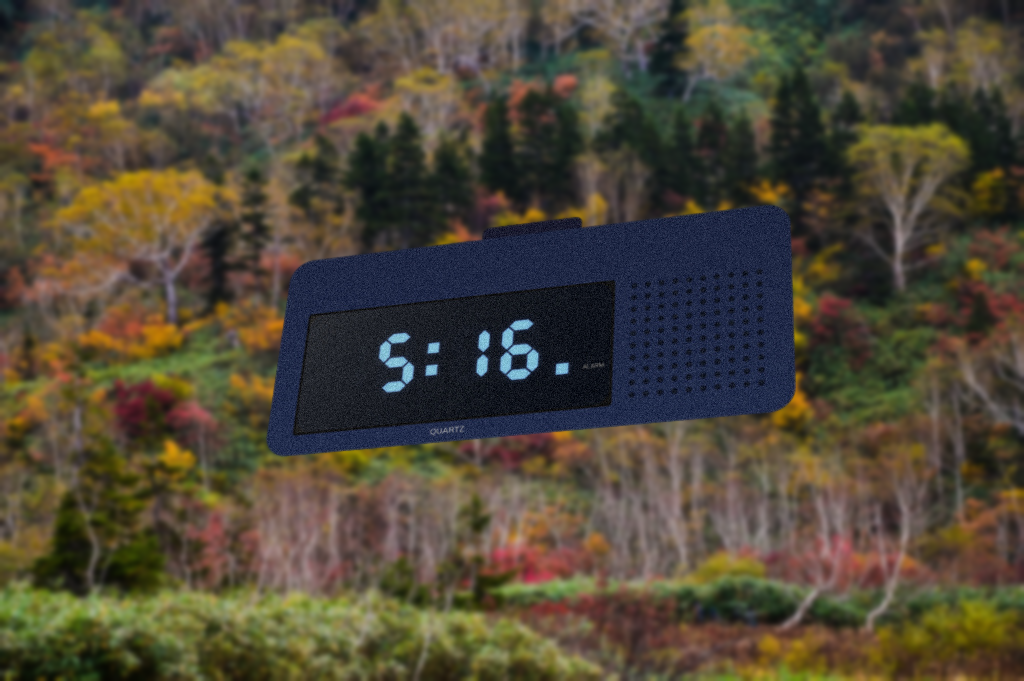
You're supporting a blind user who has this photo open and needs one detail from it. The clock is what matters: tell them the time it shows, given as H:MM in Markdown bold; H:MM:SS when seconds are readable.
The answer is **5:16**
